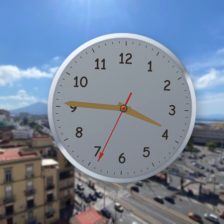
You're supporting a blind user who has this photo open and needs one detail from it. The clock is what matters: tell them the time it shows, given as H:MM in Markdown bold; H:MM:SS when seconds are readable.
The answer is **3:45:34**
